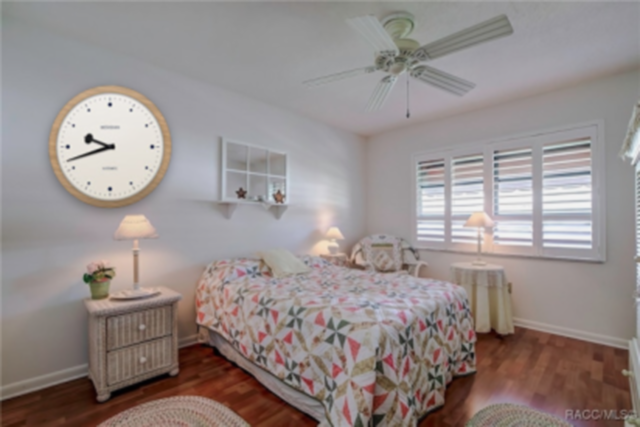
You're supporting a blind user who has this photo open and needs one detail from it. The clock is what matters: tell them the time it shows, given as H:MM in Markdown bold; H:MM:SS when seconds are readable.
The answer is **9:42**
